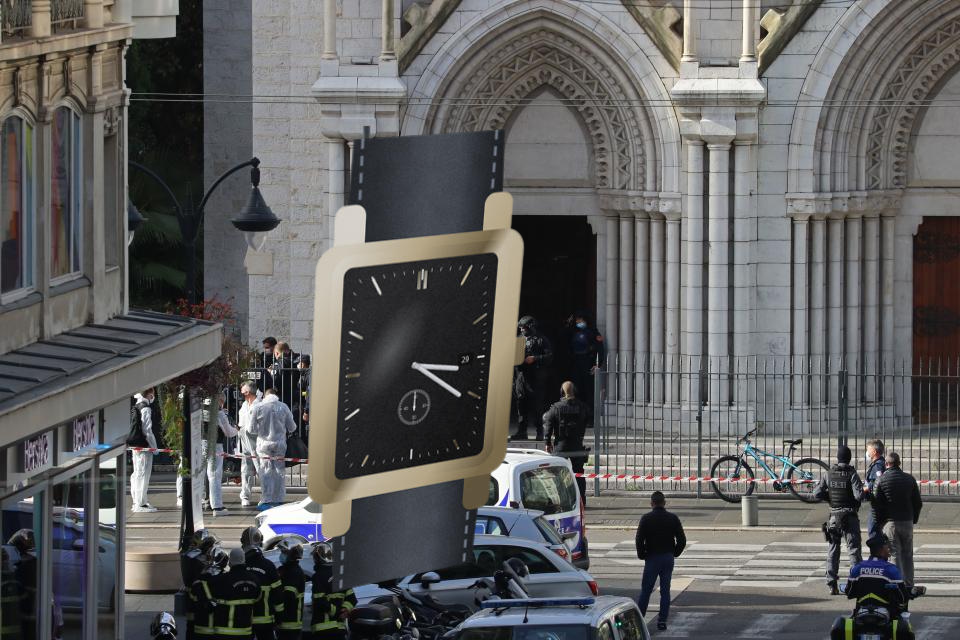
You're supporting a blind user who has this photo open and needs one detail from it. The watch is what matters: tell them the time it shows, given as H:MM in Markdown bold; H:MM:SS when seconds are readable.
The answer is **3:21**
